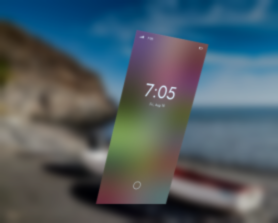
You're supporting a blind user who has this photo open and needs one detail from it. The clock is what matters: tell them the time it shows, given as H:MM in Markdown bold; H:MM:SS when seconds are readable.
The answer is **7:05**
